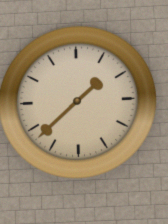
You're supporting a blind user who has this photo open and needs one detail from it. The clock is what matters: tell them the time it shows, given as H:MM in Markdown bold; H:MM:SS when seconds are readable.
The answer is **1:38**
